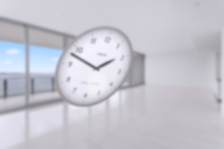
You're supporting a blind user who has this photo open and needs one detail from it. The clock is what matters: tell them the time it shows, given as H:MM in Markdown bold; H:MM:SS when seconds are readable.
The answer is **1:48**
